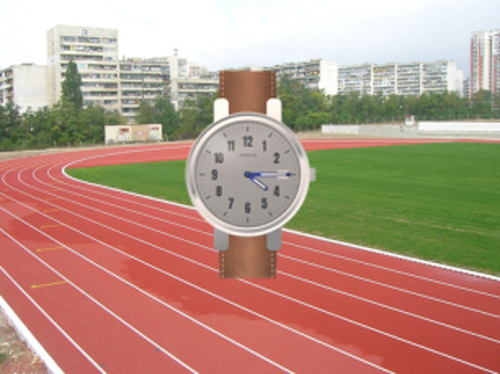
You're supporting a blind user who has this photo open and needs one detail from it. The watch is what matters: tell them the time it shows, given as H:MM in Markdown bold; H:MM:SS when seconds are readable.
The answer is **4:15**
